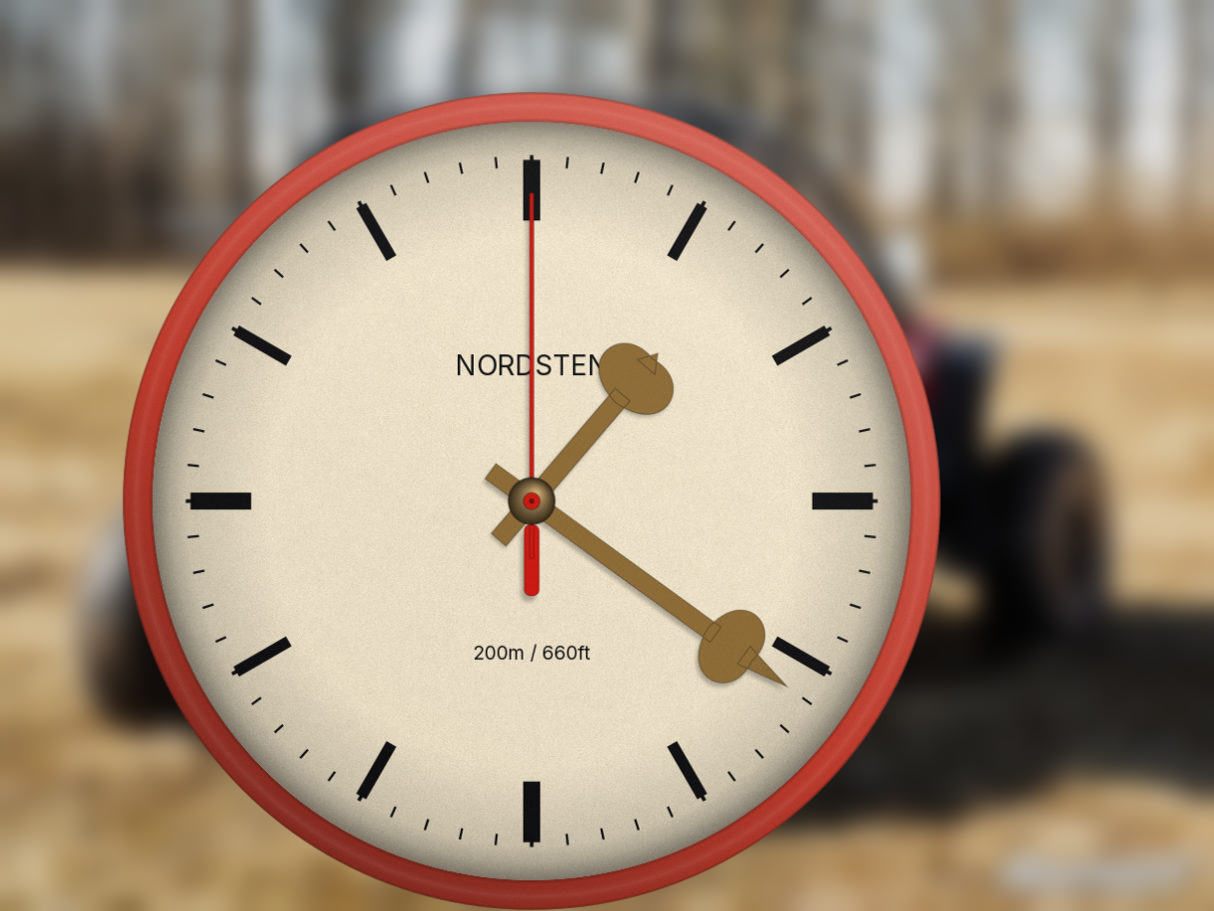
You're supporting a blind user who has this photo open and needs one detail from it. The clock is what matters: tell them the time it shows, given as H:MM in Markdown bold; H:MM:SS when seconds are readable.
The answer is **1:21:00**
